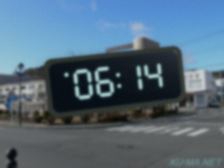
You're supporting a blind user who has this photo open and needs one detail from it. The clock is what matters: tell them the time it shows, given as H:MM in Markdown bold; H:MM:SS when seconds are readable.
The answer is **6:14**
